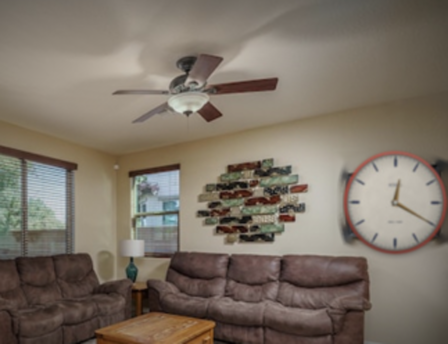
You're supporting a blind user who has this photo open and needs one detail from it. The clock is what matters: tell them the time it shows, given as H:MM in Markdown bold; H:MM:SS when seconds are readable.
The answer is **12:20**
